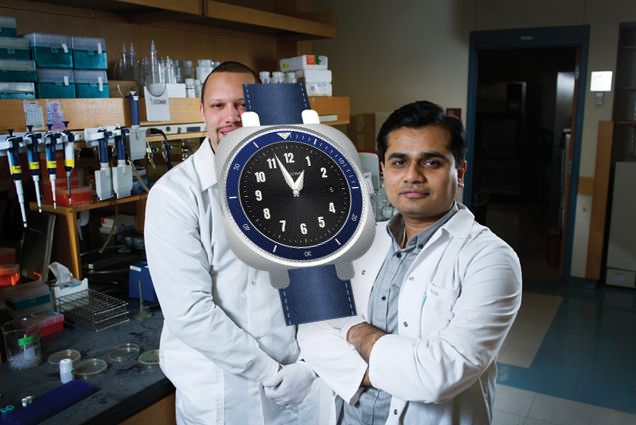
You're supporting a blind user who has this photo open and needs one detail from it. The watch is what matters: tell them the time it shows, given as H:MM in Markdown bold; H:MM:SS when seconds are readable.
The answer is **12:57**
